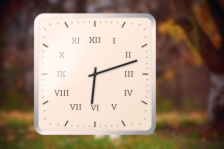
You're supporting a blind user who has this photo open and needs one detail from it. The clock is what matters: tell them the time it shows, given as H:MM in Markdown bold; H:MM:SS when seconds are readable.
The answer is **6:12**
